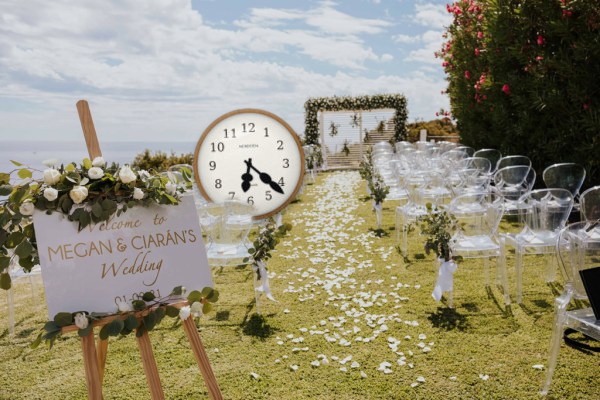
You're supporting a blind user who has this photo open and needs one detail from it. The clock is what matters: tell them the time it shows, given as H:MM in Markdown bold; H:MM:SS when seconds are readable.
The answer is **6:22**
